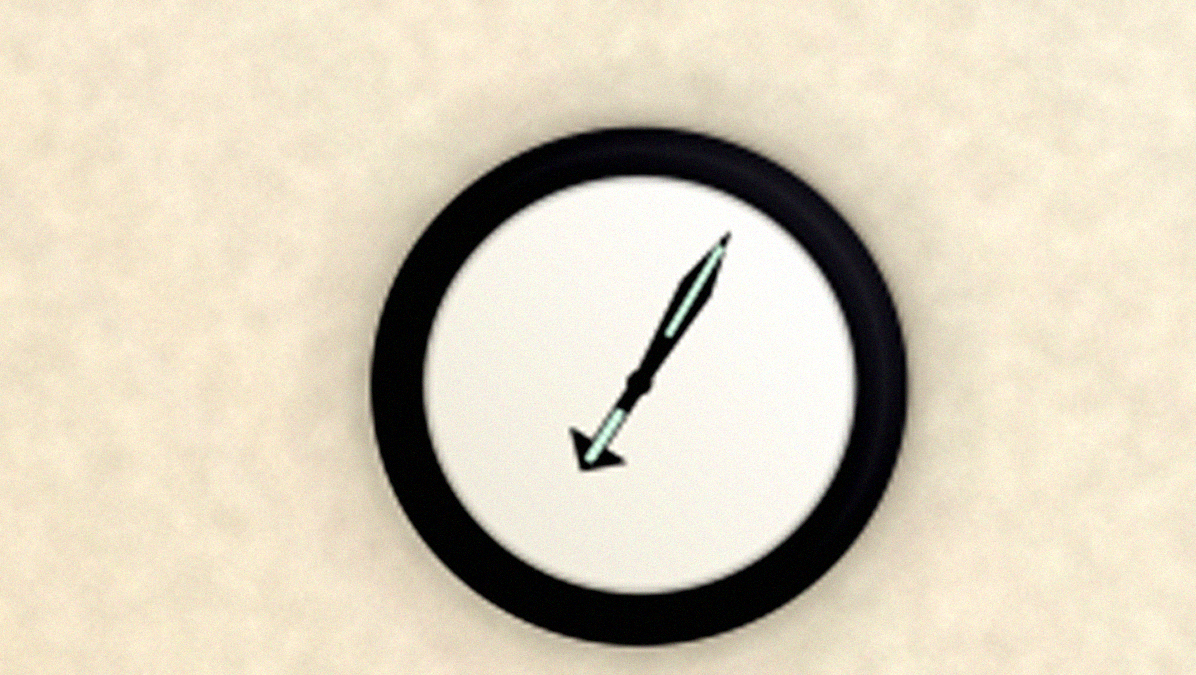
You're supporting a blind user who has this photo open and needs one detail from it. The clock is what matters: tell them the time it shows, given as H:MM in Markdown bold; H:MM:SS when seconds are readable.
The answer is **7:05**
